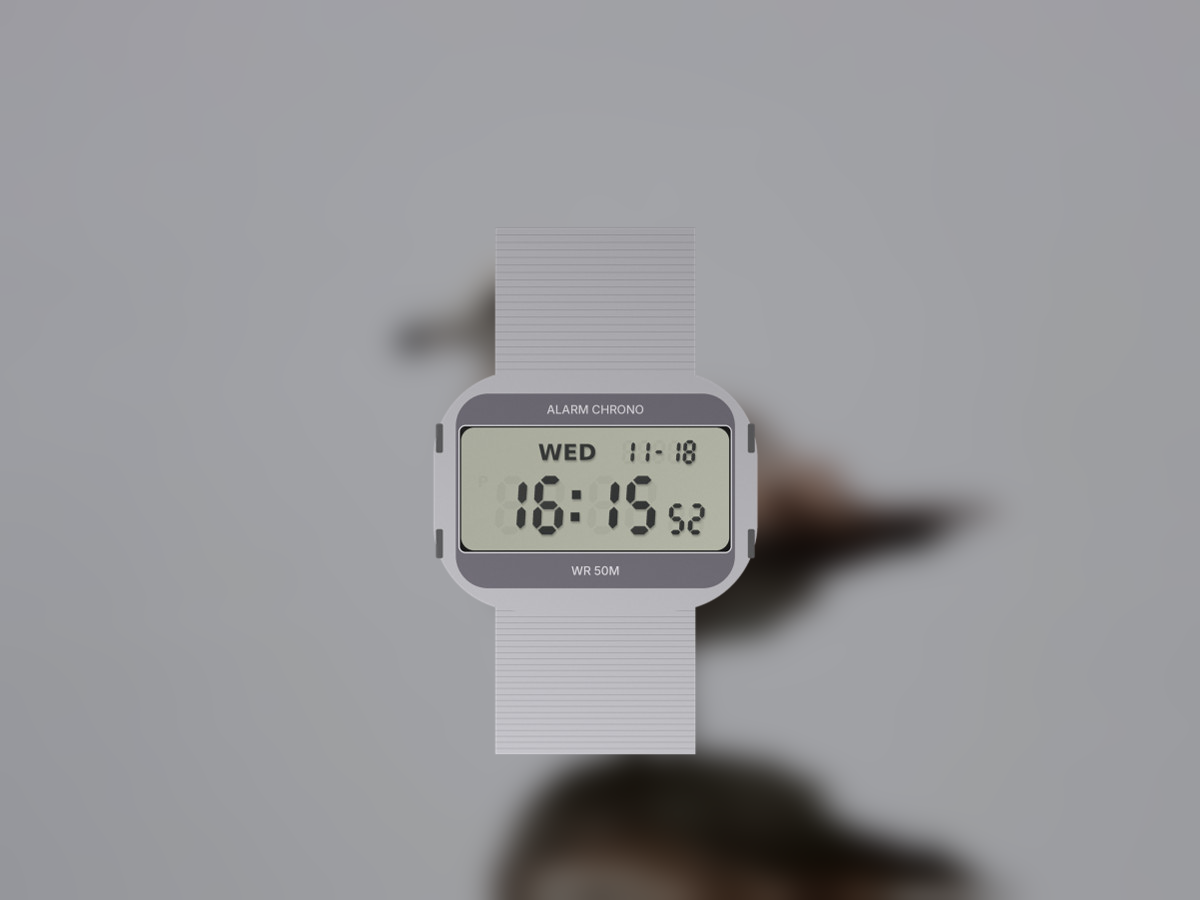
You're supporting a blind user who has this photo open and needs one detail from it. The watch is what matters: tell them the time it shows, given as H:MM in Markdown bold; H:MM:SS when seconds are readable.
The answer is **16:15:52**
